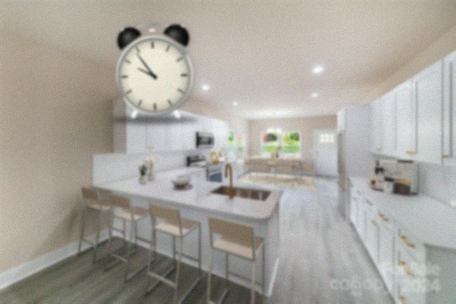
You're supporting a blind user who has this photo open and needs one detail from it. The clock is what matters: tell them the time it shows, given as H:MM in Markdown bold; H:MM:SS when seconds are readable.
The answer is **9:54**
